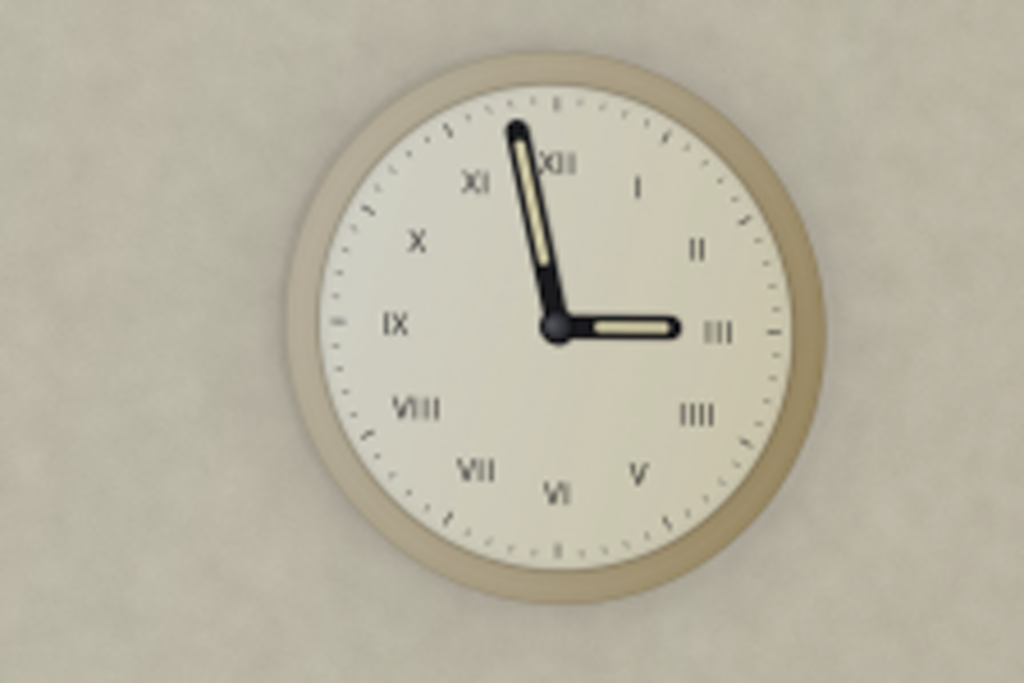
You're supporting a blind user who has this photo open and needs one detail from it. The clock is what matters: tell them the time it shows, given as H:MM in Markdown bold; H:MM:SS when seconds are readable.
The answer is **2:58**
